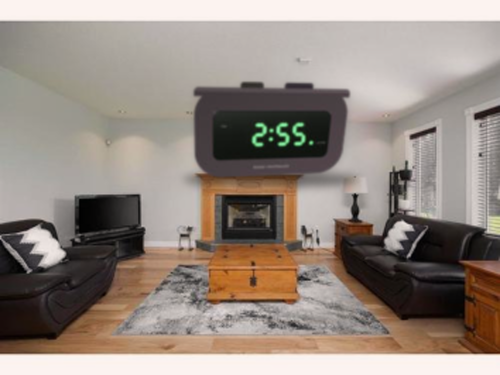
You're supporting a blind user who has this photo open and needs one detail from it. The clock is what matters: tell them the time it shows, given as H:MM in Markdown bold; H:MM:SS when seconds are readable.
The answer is **2:55**
